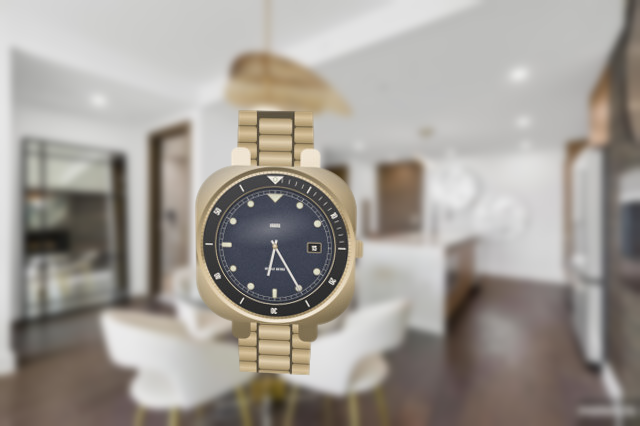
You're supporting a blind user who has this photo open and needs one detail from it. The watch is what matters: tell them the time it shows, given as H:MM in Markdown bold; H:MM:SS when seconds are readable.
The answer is **6:25**
